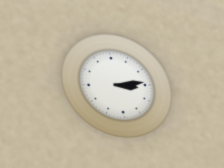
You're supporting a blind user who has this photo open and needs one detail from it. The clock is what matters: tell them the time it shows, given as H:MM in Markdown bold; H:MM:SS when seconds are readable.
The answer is **3:14**
